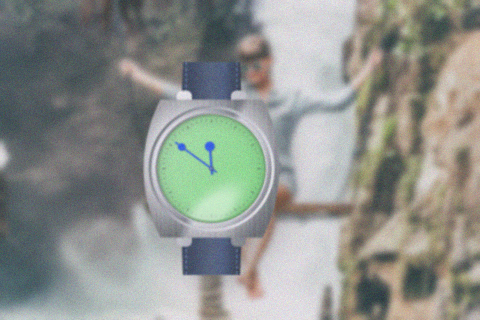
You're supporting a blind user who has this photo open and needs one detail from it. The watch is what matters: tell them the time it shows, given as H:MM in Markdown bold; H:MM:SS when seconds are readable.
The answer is **11:51**
